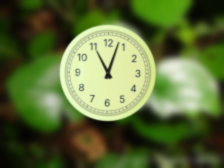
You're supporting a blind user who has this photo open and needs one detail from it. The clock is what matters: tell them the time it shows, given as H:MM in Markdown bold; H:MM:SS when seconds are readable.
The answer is **11:03**
